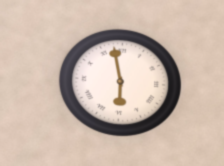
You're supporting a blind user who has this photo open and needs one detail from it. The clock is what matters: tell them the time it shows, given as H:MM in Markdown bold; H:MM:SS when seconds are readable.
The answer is **5:58**
